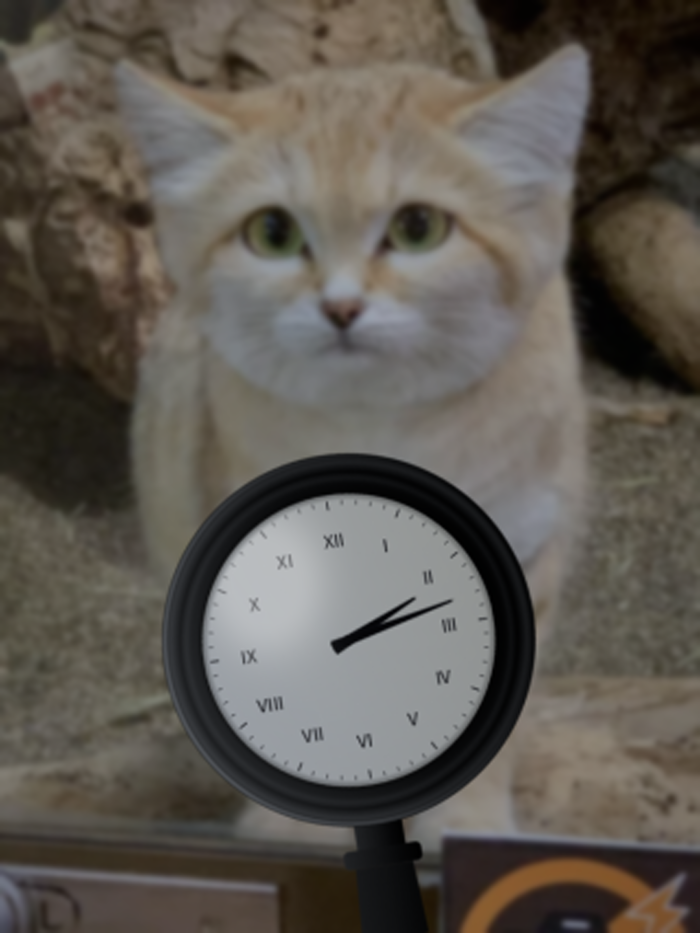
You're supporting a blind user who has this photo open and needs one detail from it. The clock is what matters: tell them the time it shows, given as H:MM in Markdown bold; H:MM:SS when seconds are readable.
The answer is **2:13**
